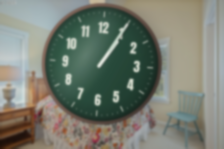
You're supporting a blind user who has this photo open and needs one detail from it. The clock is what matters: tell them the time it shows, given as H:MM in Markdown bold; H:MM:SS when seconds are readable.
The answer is **1:05**
